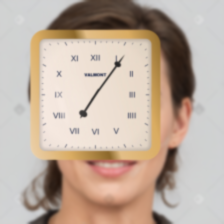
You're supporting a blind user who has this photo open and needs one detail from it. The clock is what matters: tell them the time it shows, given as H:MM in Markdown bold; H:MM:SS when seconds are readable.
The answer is **7:06**
